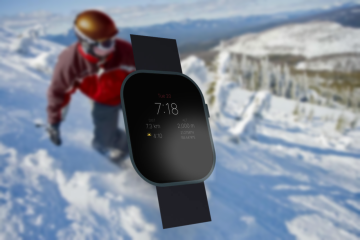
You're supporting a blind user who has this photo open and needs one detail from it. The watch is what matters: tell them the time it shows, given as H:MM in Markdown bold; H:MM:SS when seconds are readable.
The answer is **7:18**
